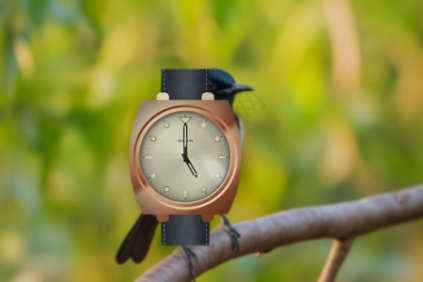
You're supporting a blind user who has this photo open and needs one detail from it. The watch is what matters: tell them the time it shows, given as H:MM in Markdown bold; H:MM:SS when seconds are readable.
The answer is **5:00**
